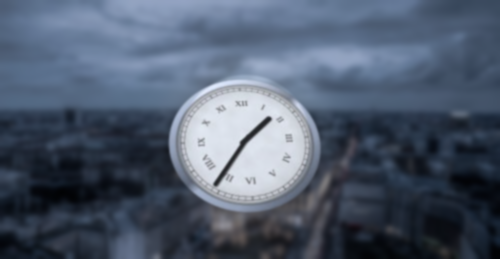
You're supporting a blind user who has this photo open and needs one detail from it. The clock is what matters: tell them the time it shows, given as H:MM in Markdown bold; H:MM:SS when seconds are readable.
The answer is **1:36**
